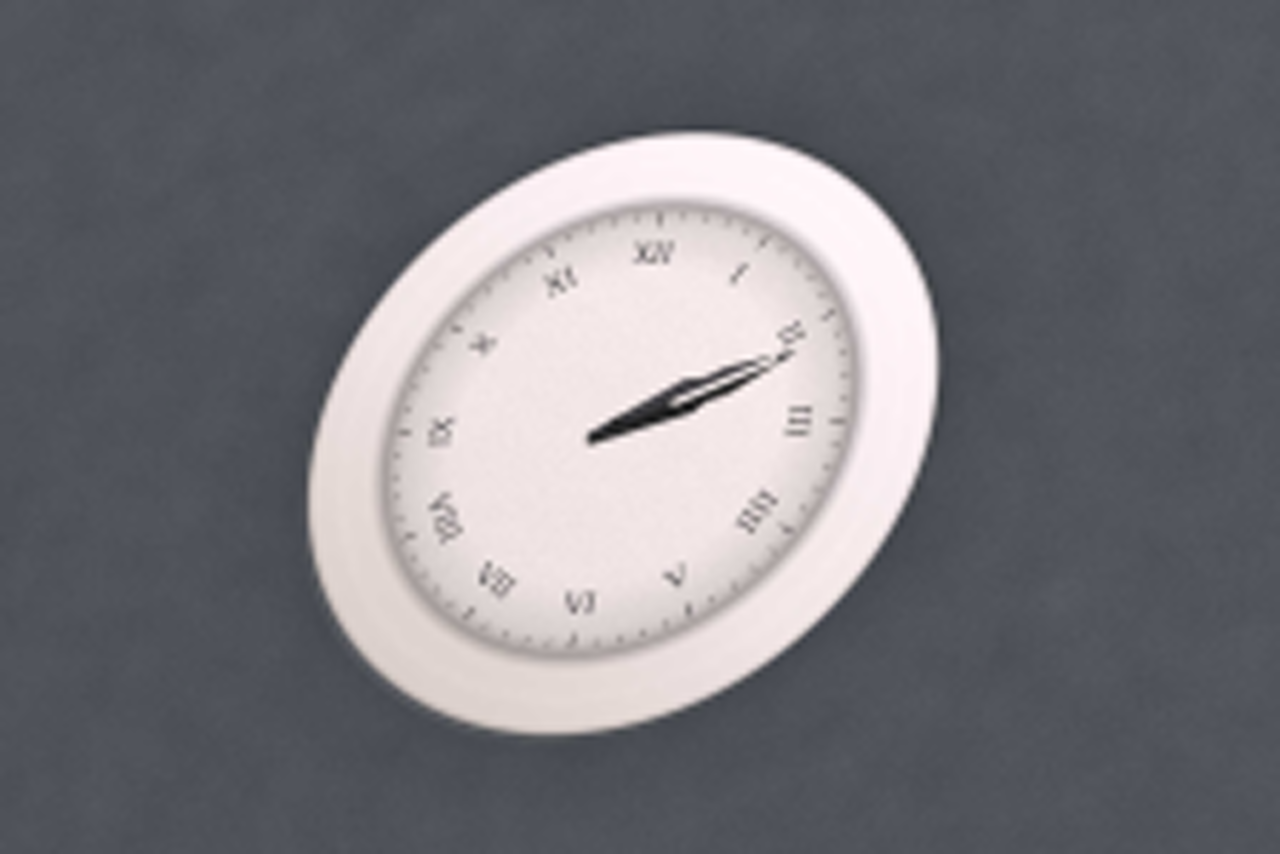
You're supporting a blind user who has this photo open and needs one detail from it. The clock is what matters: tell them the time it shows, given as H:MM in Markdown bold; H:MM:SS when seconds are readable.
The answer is **2:11**
